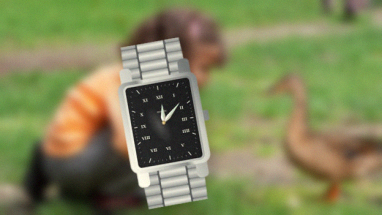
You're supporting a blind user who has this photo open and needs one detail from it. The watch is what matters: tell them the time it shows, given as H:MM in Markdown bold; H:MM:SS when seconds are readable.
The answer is **12:08**
